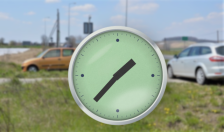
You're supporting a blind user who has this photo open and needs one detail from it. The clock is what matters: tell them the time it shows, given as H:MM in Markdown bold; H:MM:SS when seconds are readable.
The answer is **1:37**
